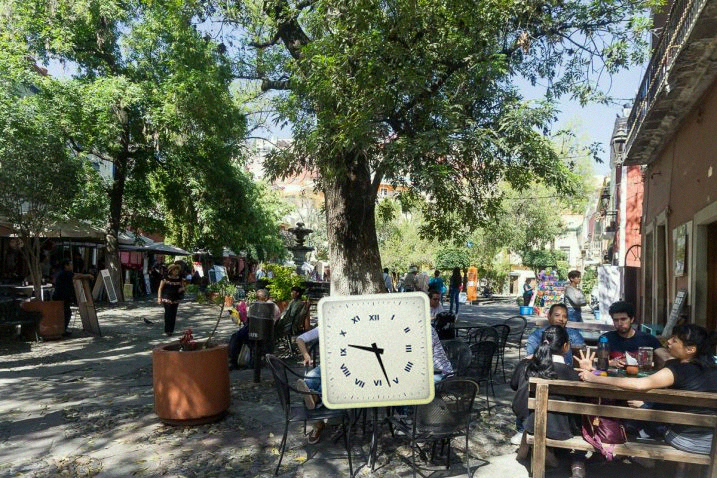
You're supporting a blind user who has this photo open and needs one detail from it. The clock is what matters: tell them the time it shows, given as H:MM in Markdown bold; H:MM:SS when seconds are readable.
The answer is **9:27**
